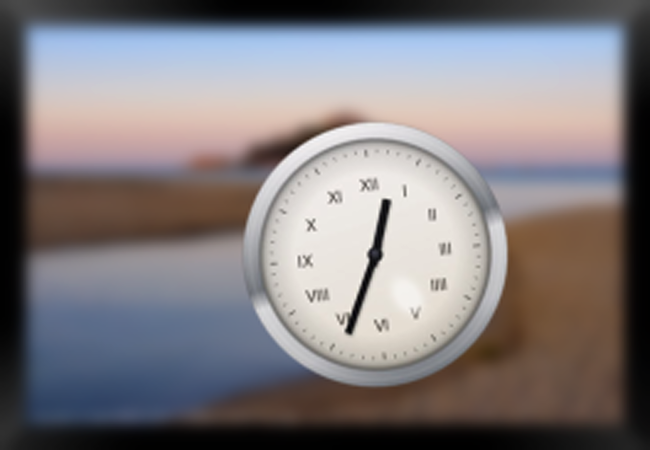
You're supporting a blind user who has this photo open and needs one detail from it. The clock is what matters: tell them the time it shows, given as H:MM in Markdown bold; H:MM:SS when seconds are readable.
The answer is **12:34**
